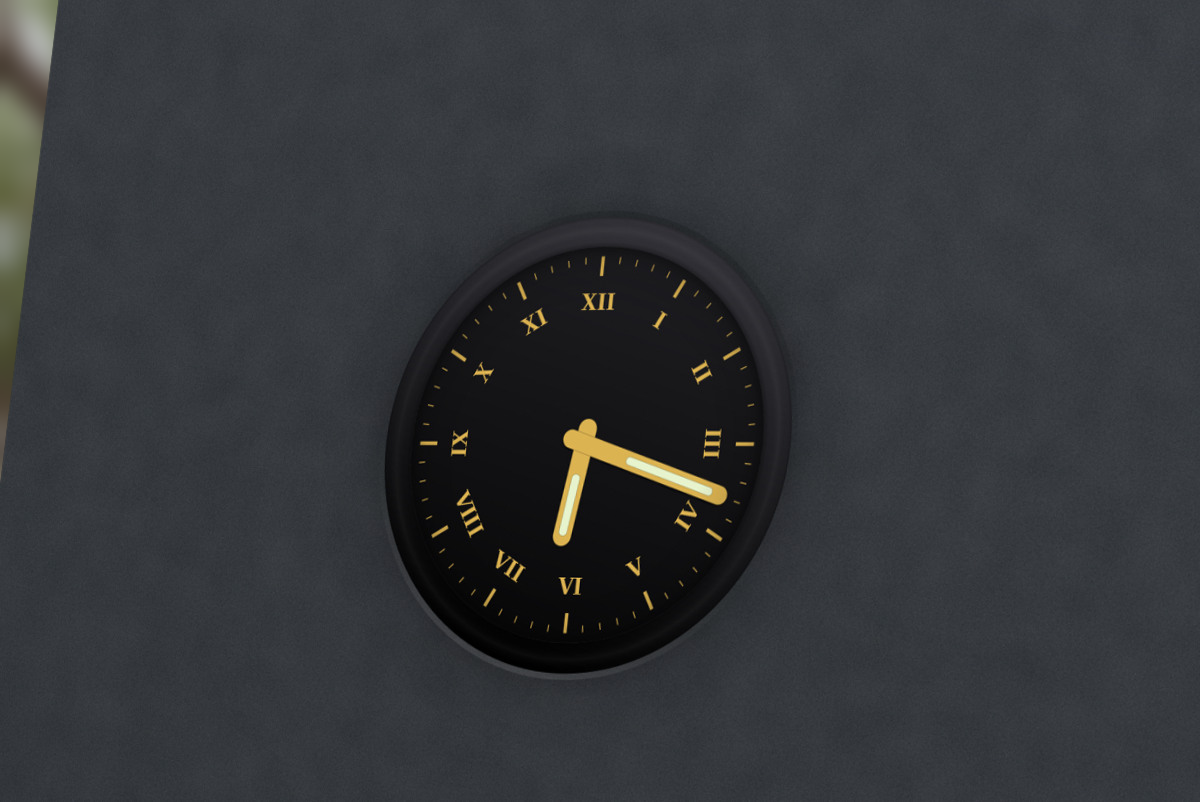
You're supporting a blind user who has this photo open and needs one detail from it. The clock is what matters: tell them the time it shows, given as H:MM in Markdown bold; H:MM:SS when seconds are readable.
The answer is **6:18**
